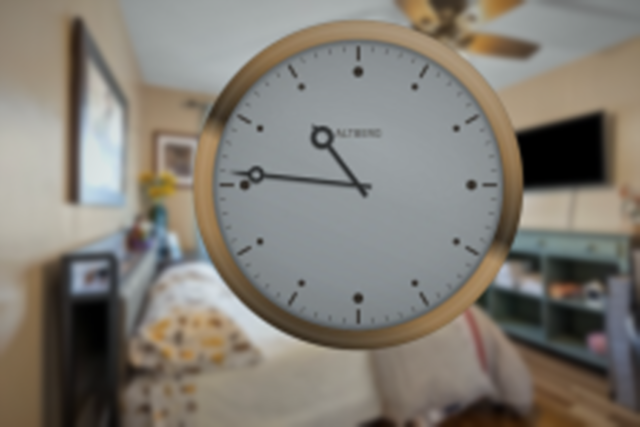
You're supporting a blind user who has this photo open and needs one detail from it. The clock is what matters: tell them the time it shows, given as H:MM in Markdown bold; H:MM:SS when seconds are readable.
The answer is **10:46**
